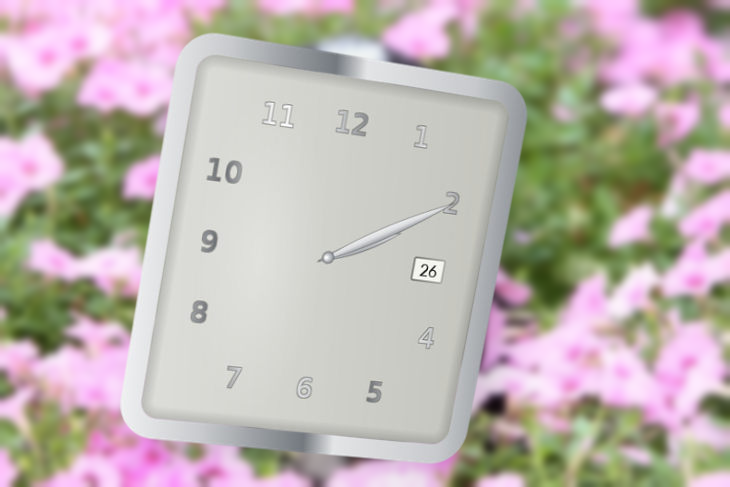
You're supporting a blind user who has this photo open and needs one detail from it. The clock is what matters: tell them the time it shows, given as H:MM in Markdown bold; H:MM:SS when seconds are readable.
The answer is **2:10**
